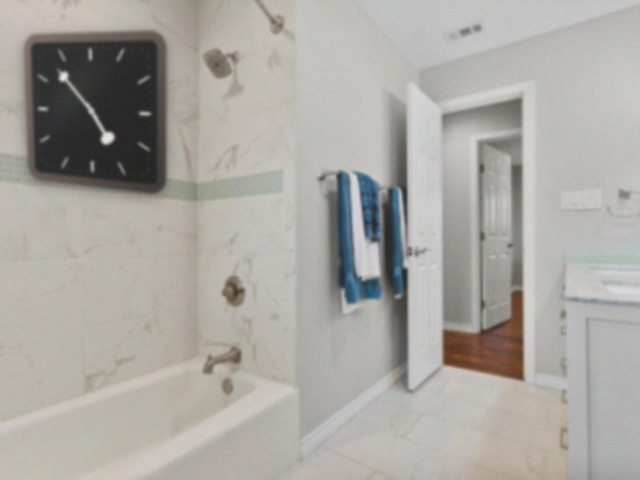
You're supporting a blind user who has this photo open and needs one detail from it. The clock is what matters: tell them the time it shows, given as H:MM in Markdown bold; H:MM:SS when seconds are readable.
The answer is **4:53**
